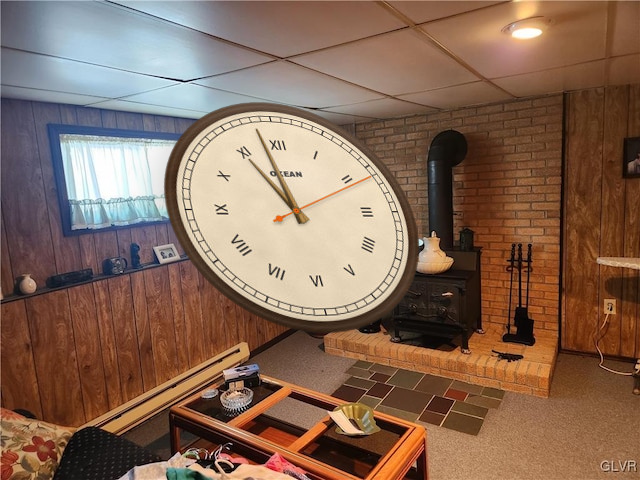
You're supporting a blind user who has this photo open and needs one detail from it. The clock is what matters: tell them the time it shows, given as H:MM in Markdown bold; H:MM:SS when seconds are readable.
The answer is **10:58:11**
